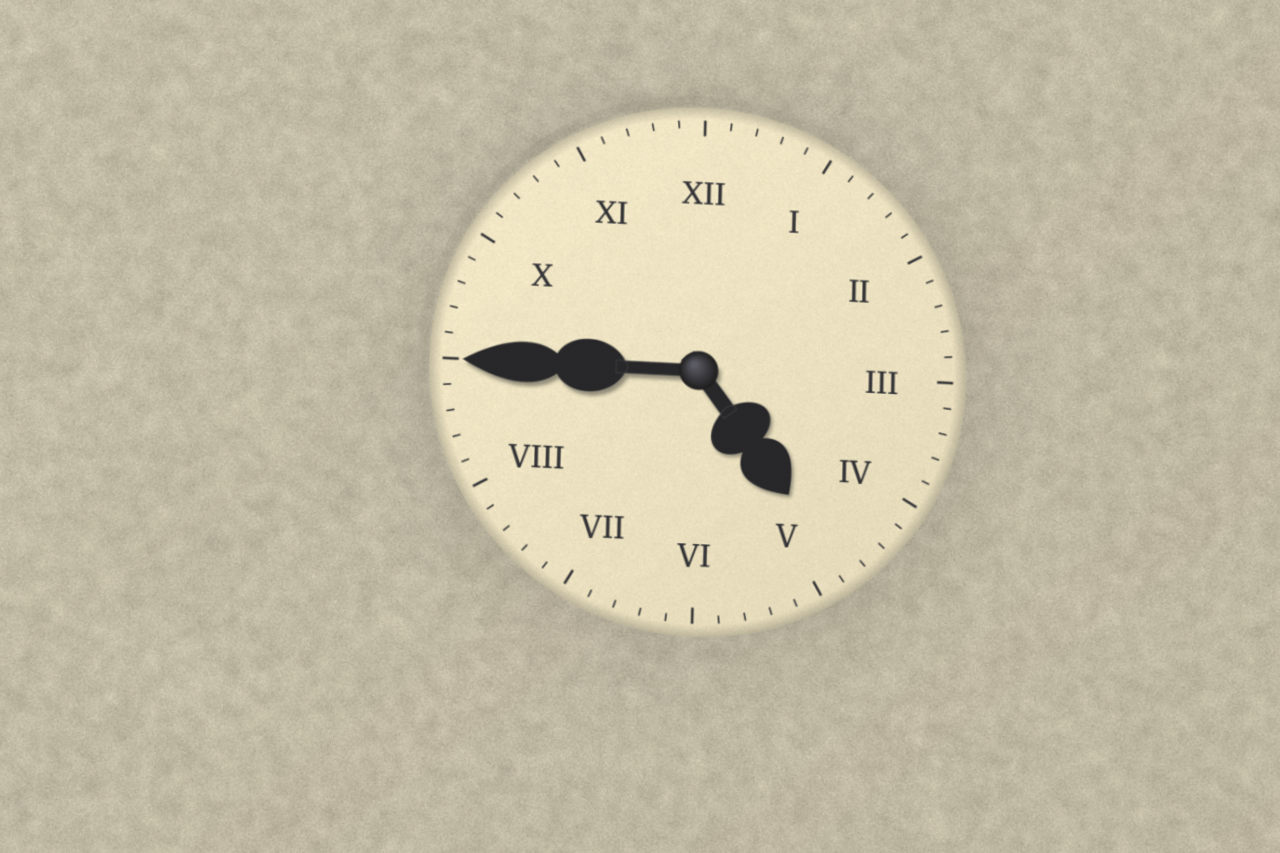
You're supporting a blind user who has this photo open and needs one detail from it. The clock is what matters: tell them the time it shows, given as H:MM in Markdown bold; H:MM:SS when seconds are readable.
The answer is **4:45**
